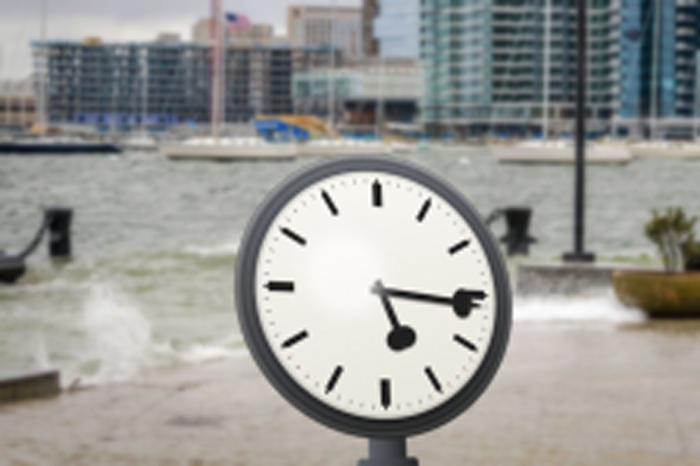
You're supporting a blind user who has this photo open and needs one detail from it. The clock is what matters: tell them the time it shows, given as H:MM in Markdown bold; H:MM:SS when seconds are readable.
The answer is **5:16**
